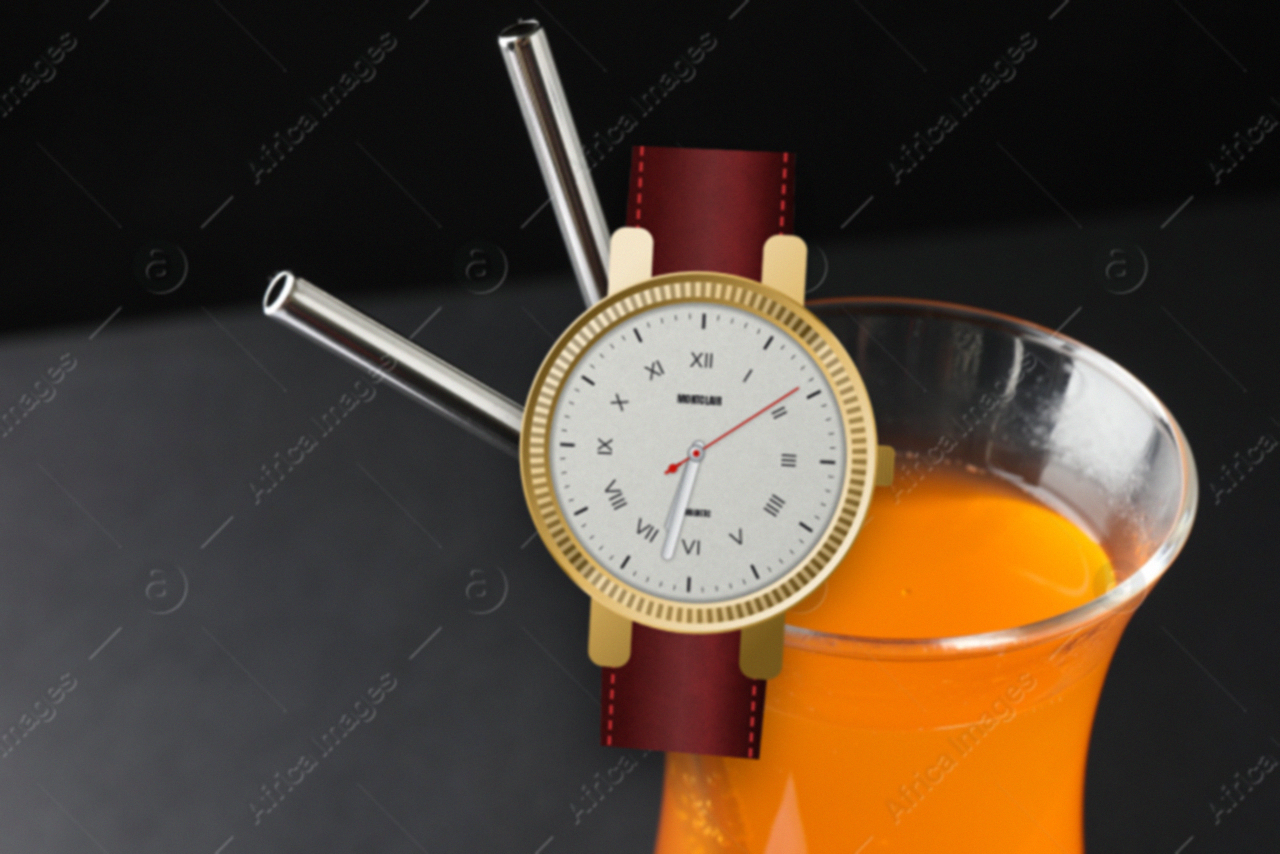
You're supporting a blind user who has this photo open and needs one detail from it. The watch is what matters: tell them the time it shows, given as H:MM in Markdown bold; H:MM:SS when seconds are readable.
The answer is **6:32:09**
